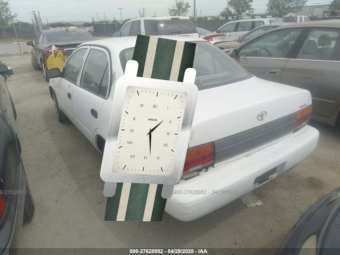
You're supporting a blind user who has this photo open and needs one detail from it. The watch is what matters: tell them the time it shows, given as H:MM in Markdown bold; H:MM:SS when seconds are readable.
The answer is **1:28**
